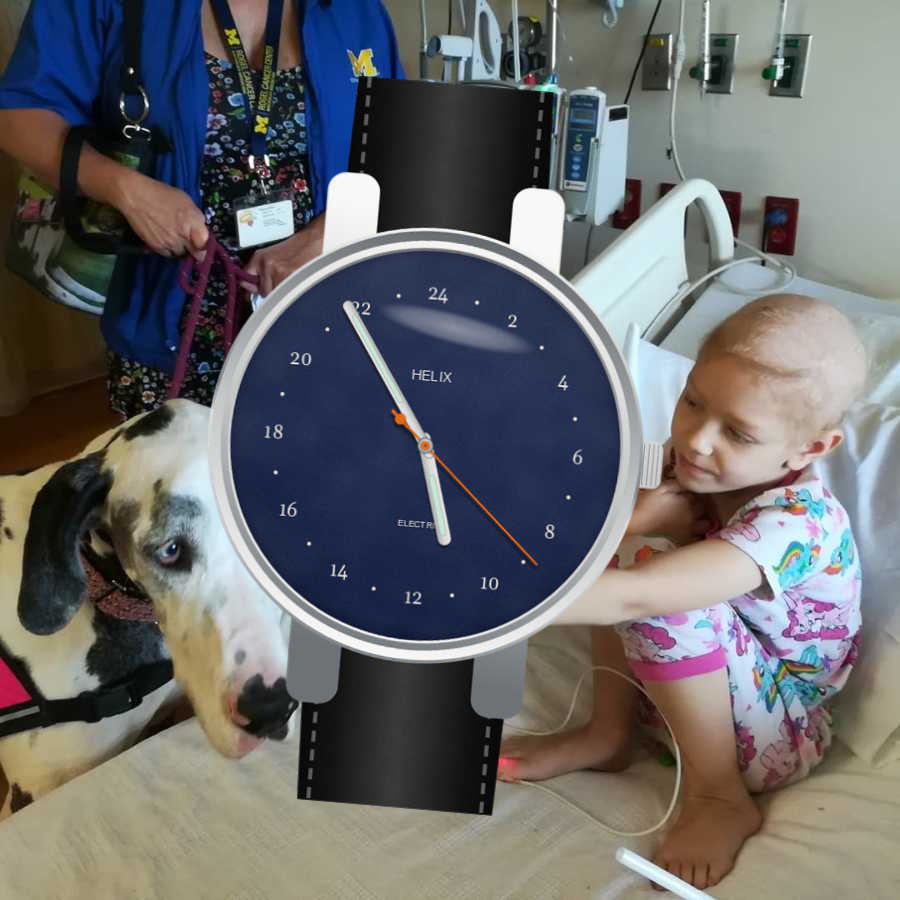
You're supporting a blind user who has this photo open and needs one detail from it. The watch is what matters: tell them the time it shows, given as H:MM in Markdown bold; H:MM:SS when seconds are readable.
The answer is **10:54:22**
